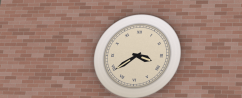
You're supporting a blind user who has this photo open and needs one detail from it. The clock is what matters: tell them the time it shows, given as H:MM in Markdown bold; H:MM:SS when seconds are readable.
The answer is **3:39**
